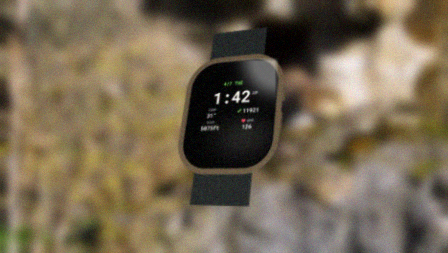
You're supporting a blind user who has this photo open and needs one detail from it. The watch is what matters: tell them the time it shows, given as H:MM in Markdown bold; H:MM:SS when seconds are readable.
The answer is **1:42**
